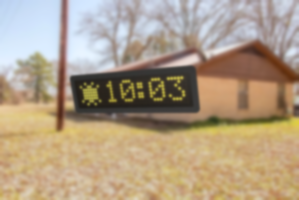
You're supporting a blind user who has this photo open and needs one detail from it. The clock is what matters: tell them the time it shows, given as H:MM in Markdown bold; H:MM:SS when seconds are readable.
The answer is **10:03**
